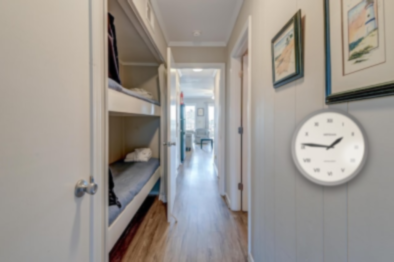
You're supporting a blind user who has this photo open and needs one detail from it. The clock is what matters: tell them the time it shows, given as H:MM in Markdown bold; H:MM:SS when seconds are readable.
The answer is **1:46**
